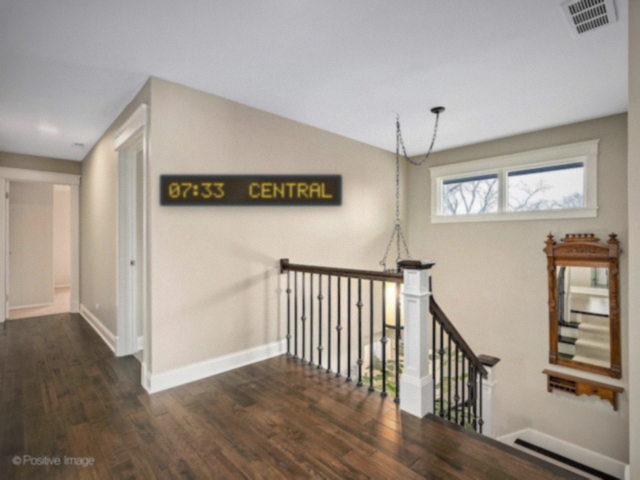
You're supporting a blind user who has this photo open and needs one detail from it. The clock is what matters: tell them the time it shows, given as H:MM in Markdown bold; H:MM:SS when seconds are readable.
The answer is **7:33**
